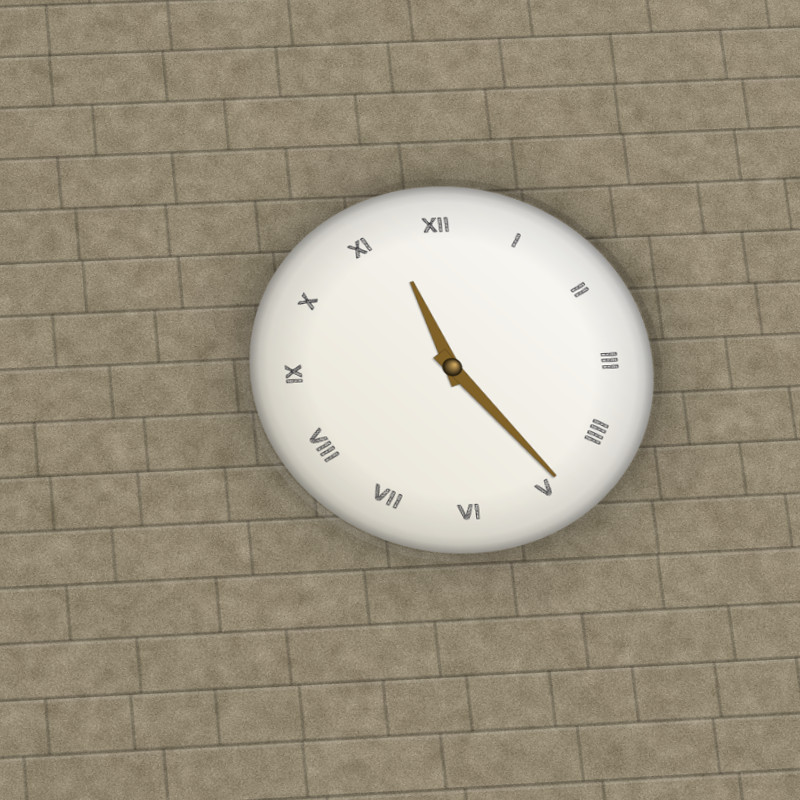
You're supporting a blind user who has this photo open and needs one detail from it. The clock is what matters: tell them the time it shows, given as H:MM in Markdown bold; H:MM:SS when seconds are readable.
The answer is **11:24**
